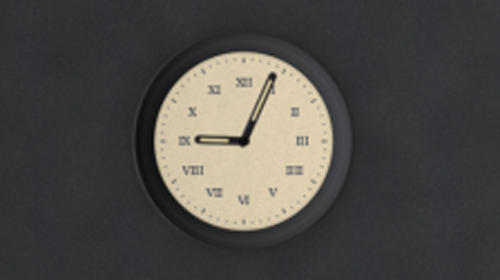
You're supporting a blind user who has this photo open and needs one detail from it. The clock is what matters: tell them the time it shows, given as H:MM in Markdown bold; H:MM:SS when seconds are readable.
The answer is **9:04**
